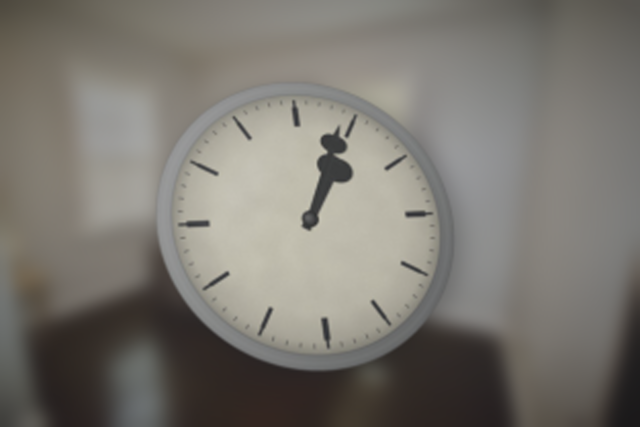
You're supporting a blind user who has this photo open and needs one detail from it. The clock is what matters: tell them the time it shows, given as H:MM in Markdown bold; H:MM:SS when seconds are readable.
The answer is **1:04**
